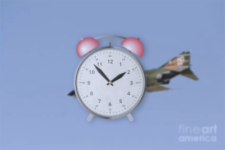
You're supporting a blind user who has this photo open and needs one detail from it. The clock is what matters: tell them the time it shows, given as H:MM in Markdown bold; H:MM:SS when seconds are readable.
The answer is **1:53**
